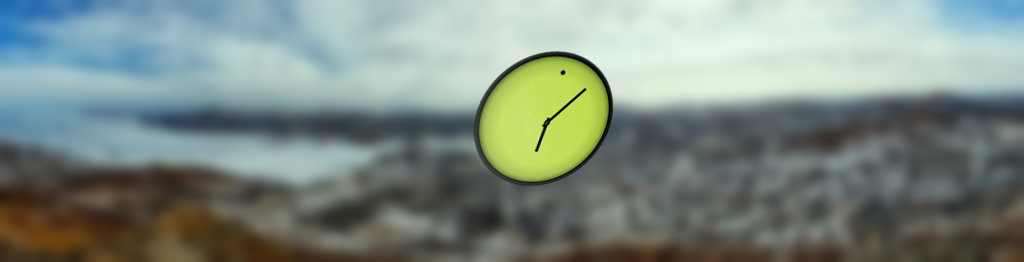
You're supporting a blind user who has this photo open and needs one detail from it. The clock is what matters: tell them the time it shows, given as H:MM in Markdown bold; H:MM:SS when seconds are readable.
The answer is **6:06**
